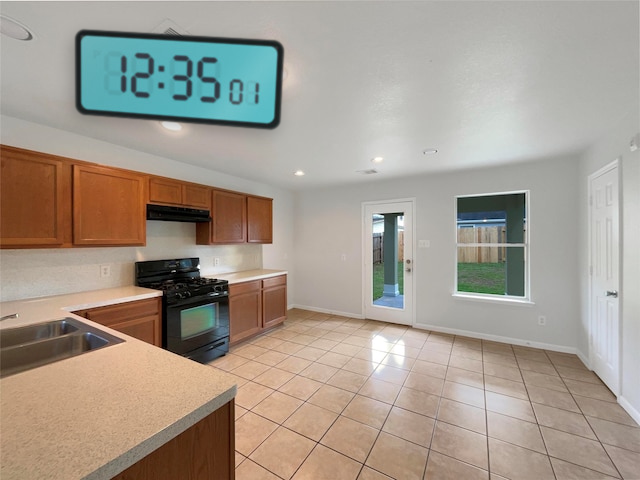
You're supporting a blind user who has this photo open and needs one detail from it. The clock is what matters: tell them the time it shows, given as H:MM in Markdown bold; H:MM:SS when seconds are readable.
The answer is **12:35:01**
